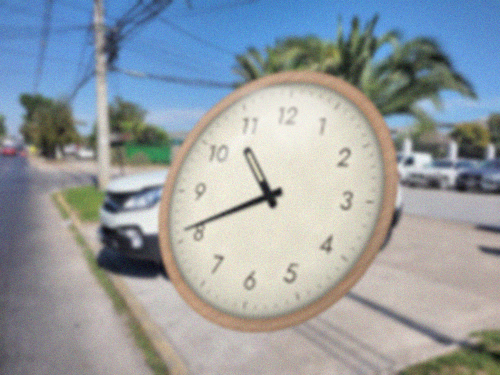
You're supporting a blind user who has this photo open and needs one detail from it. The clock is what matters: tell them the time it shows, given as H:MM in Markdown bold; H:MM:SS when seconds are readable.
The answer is **10:41**
